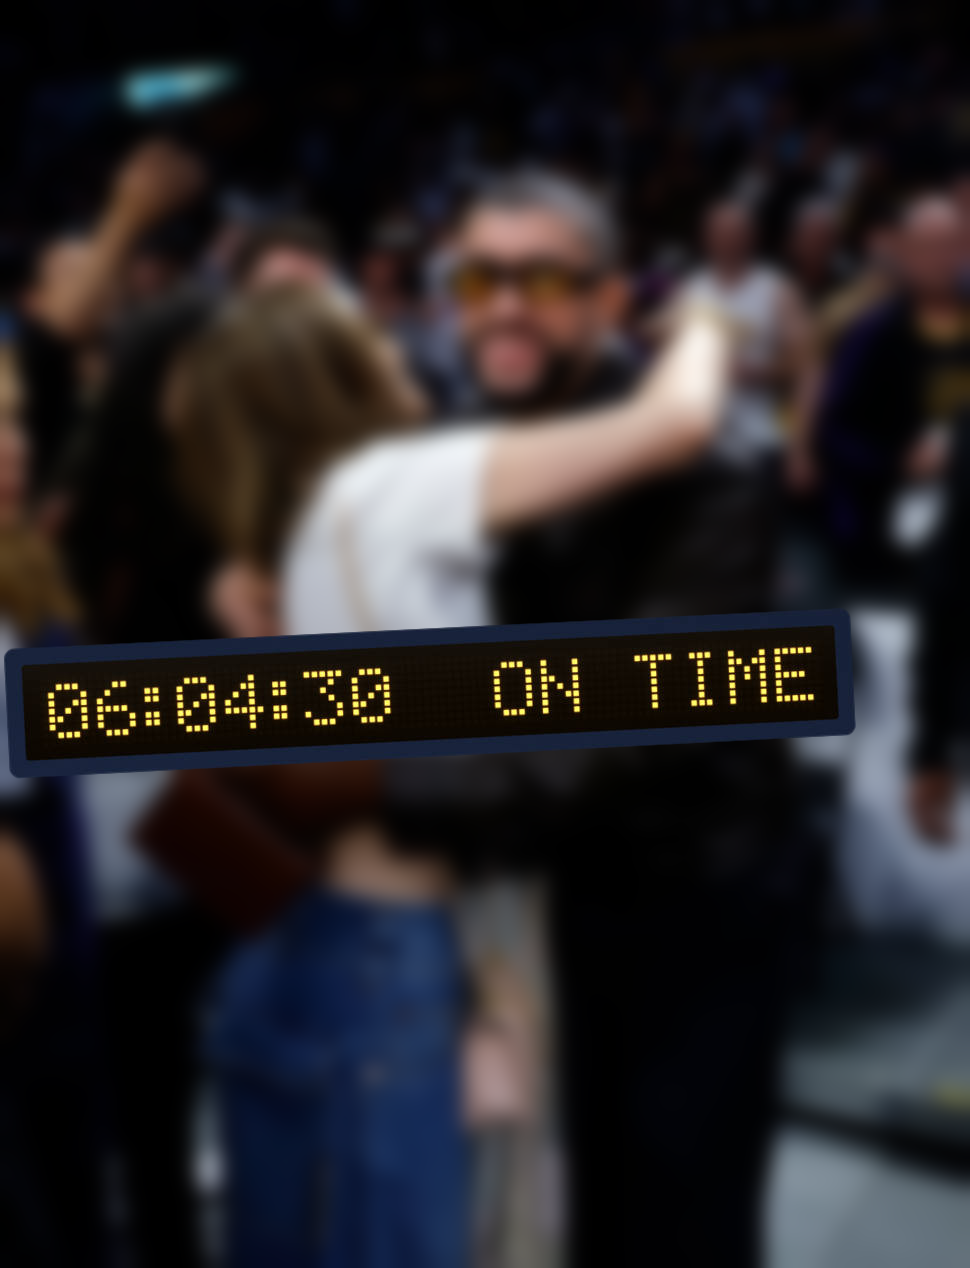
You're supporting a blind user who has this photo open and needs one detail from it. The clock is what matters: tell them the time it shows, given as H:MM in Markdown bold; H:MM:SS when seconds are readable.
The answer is **6:04:30**
